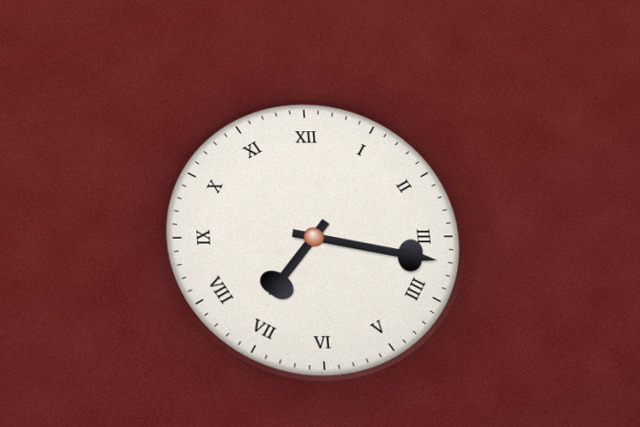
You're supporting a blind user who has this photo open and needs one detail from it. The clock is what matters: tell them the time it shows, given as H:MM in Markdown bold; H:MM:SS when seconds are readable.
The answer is **7:17**
